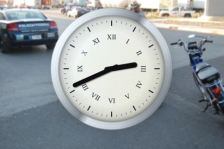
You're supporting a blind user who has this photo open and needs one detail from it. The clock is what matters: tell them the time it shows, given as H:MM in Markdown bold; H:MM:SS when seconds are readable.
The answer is **2:41**
